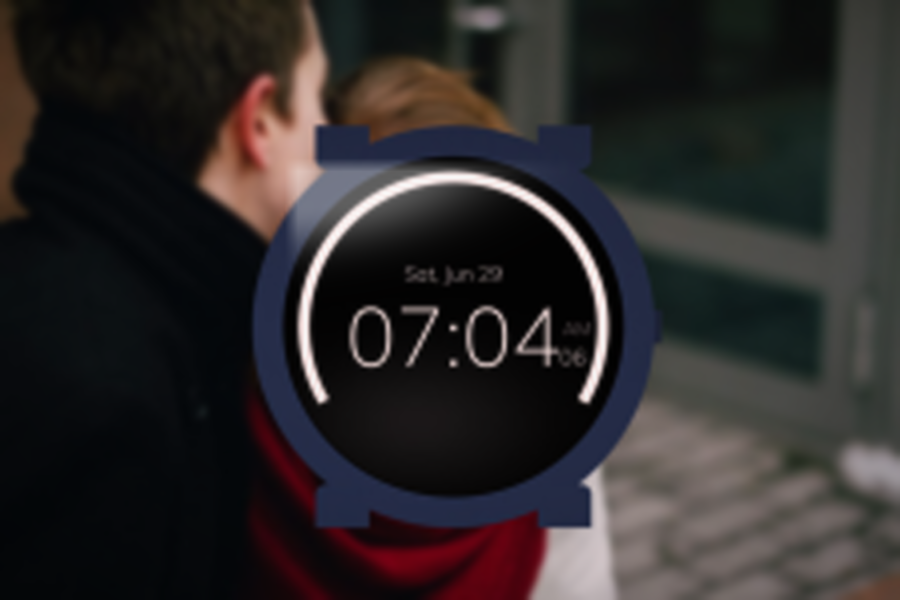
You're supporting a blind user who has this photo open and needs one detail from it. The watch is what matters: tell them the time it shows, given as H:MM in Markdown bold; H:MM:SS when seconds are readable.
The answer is **7:04**
